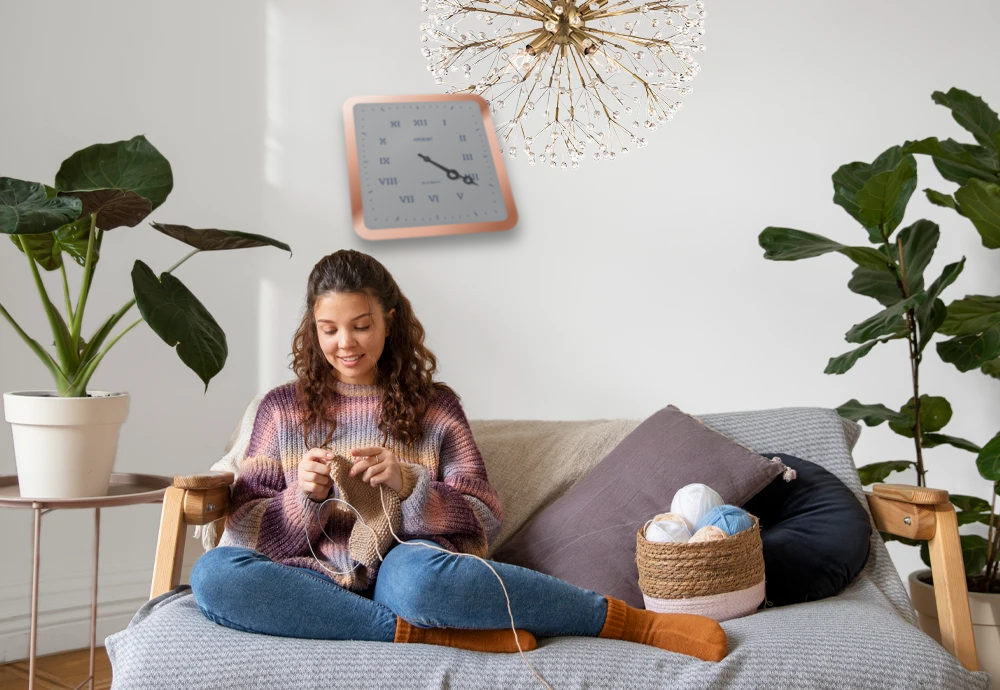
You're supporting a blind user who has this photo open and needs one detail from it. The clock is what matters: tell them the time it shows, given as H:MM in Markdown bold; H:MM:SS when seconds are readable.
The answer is **4:21**
